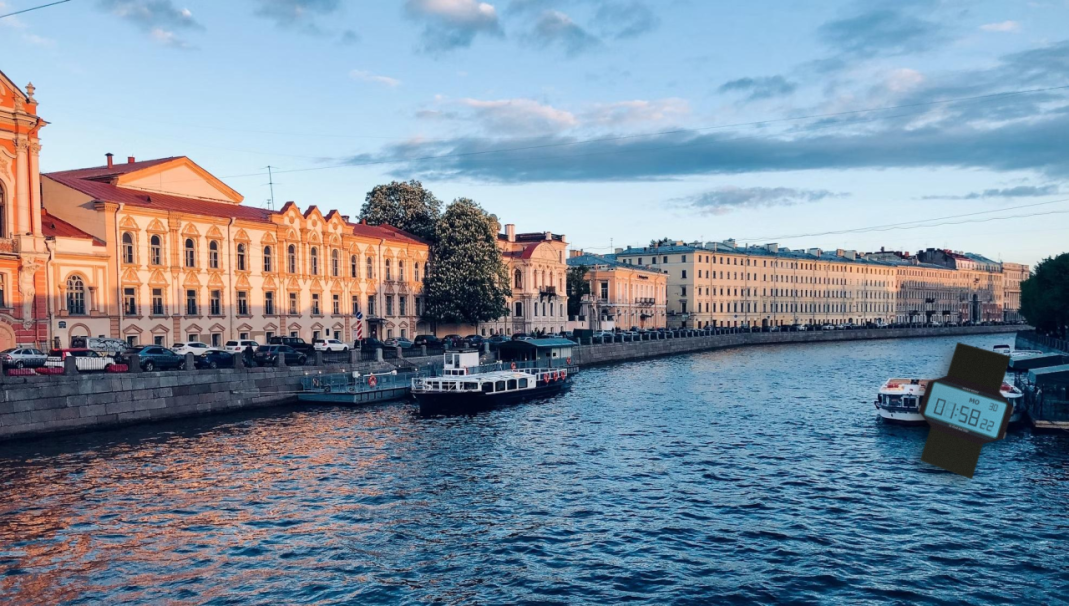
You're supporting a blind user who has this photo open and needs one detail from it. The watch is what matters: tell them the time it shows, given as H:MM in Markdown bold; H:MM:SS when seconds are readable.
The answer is **1:58:22**
